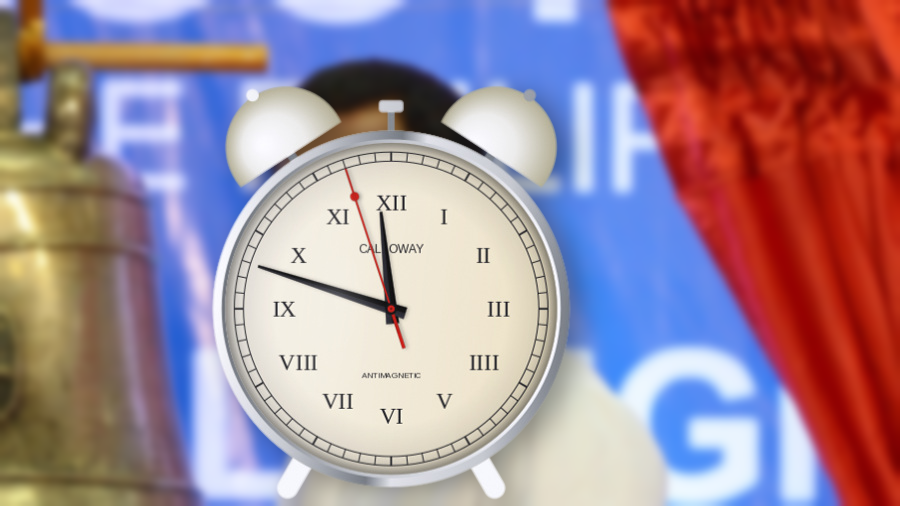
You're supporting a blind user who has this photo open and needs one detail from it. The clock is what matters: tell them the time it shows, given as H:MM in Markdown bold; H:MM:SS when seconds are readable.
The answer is **11:47:57**
